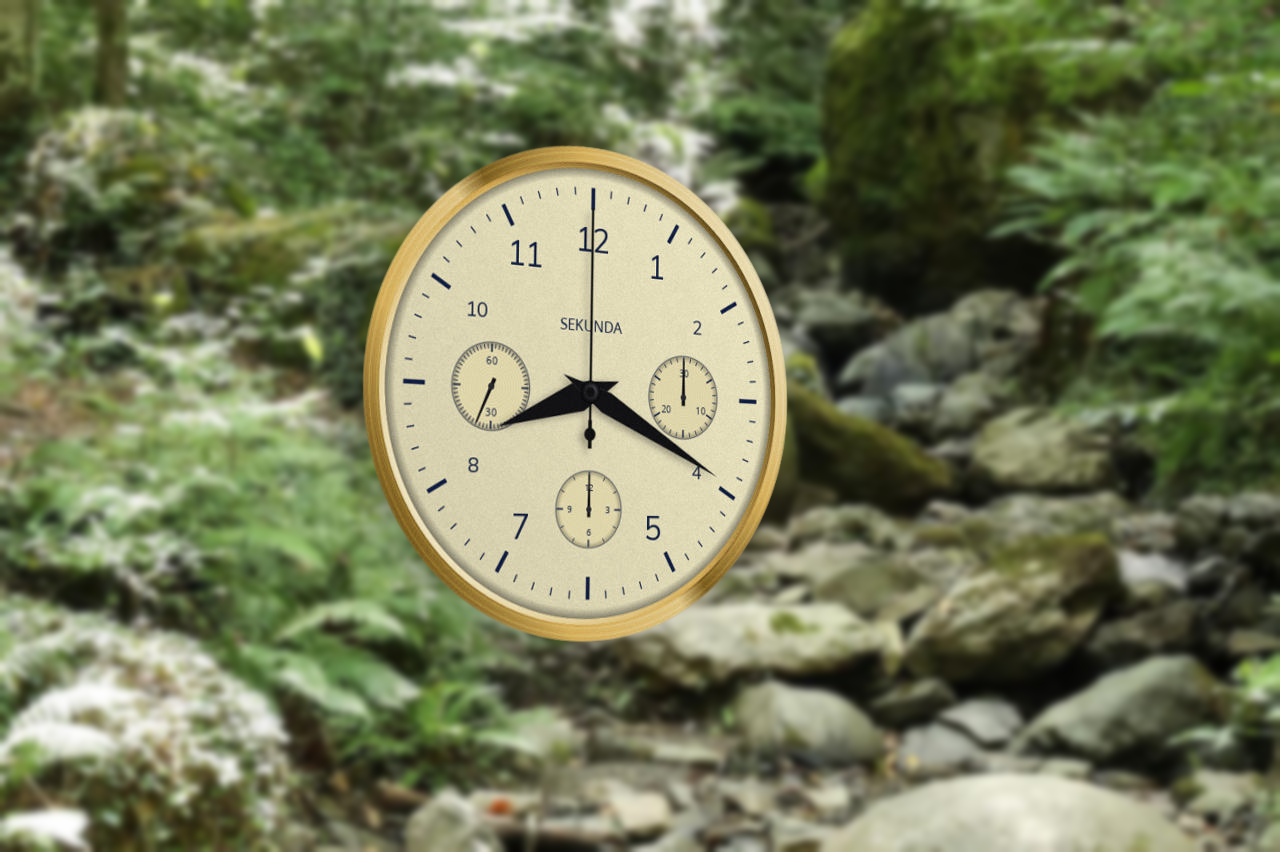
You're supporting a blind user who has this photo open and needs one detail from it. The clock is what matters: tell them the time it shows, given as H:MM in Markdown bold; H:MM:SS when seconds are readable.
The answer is **8:19:34**
